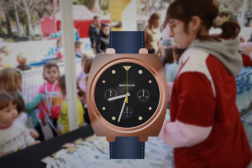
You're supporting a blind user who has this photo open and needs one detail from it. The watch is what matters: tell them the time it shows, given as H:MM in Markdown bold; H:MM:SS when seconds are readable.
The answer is **8:33**
